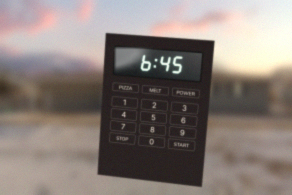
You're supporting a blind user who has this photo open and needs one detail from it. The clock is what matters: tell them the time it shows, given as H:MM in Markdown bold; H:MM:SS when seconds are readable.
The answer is **6:45**
